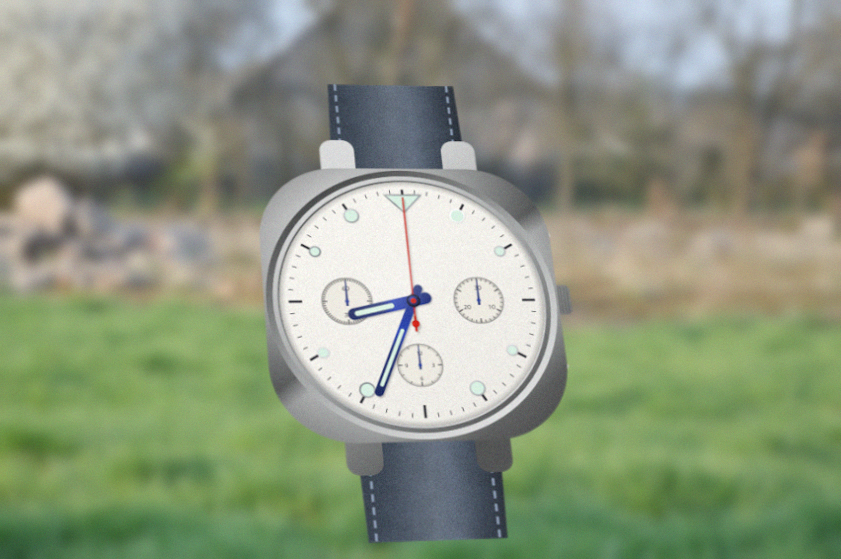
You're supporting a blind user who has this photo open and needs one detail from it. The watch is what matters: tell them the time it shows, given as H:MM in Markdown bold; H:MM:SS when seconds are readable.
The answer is **8:34**
